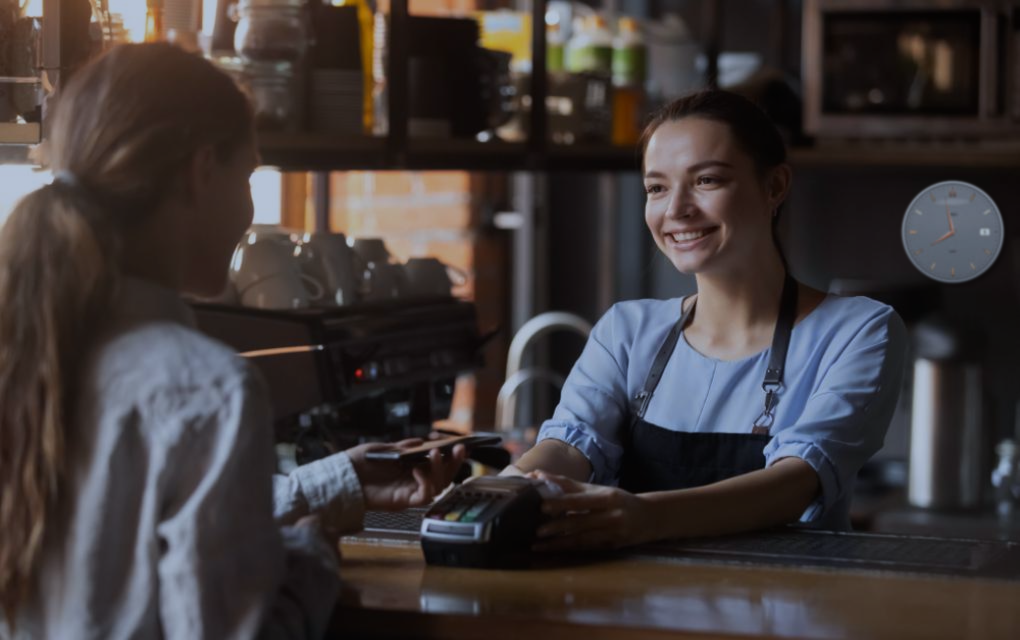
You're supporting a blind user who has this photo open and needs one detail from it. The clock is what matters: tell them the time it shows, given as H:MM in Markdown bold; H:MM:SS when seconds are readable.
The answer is **7:58**
